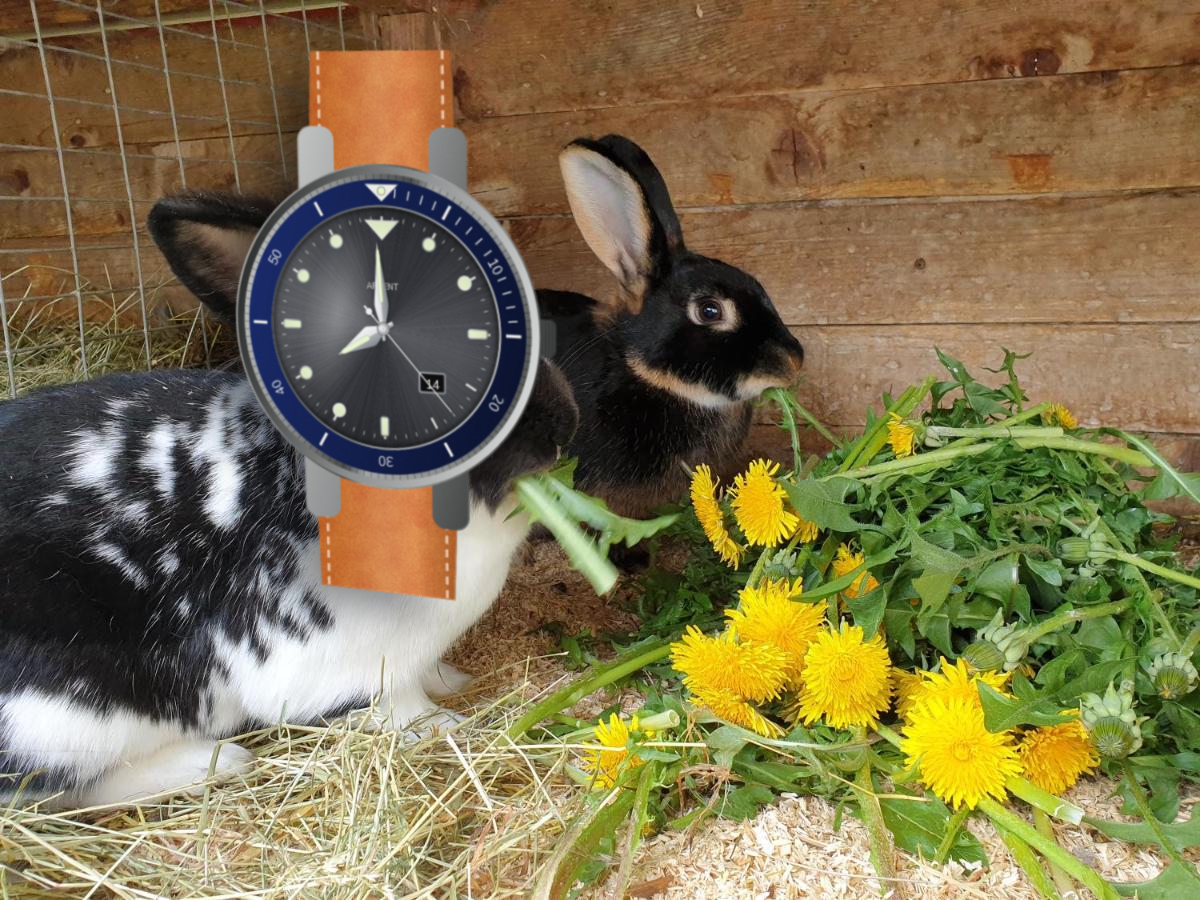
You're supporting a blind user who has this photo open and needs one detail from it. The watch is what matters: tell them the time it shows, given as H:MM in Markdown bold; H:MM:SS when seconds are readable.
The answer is **7:59:23**
